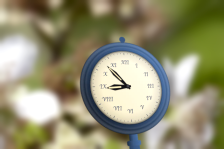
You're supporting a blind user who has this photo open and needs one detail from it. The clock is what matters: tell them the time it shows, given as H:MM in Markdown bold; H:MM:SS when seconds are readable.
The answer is **8:53**
